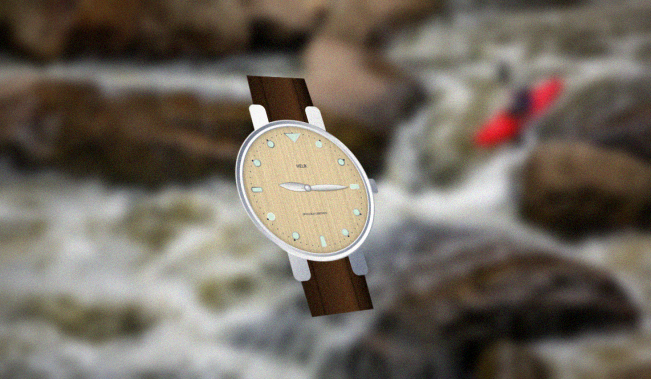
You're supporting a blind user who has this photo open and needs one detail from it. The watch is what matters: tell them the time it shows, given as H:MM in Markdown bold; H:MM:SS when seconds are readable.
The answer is **9:15**
